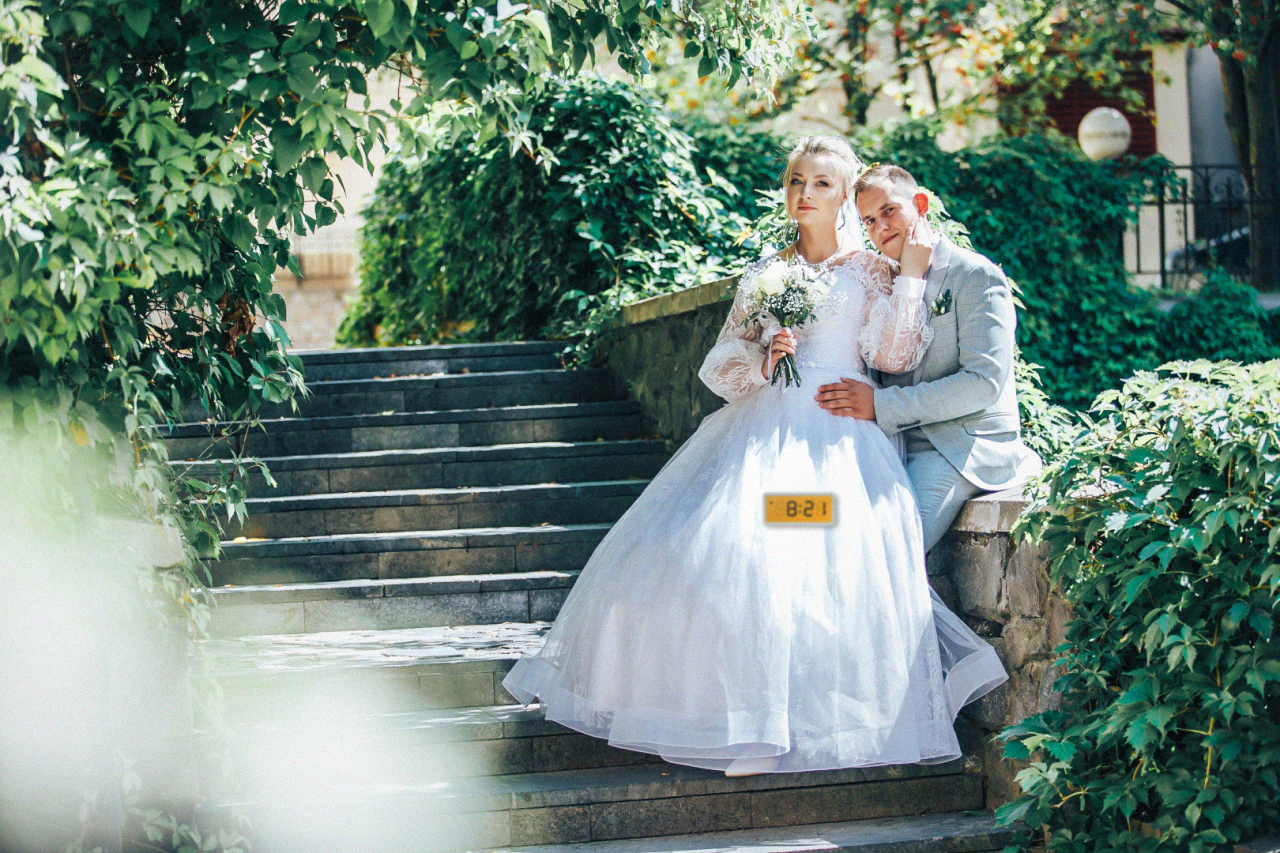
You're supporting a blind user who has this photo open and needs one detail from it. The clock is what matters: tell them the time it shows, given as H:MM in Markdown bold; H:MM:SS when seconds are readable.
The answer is **8:21**
